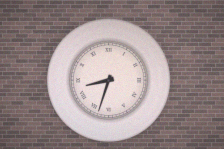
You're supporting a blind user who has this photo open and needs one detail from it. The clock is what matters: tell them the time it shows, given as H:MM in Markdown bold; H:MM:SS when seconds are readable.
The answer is **8:33**
